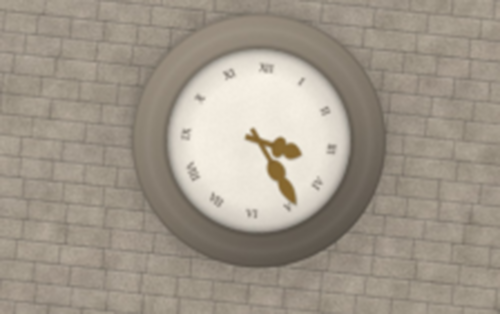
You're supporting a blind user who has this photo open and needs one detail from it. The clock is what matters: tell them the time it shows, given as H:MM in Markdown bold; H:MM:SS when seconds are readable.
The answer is **3:24**
